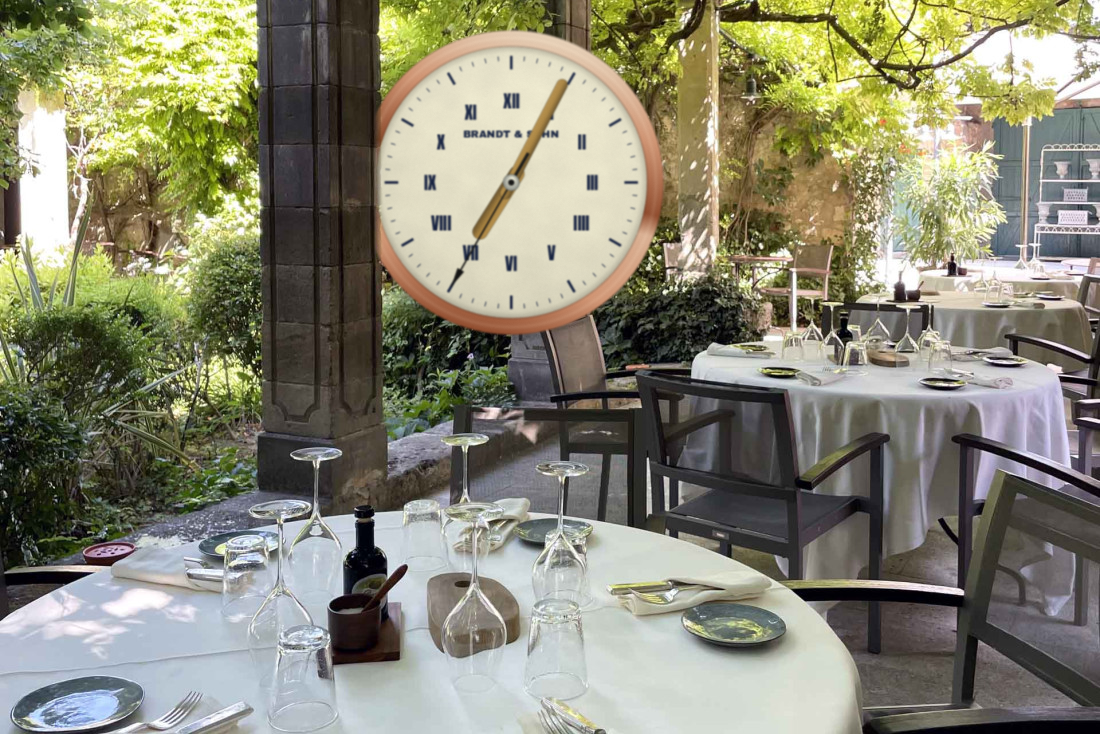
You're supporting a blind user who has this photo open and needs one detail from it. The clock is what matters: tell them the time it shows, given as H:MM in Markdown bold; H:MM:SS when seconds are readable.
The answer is **7:04:35**
